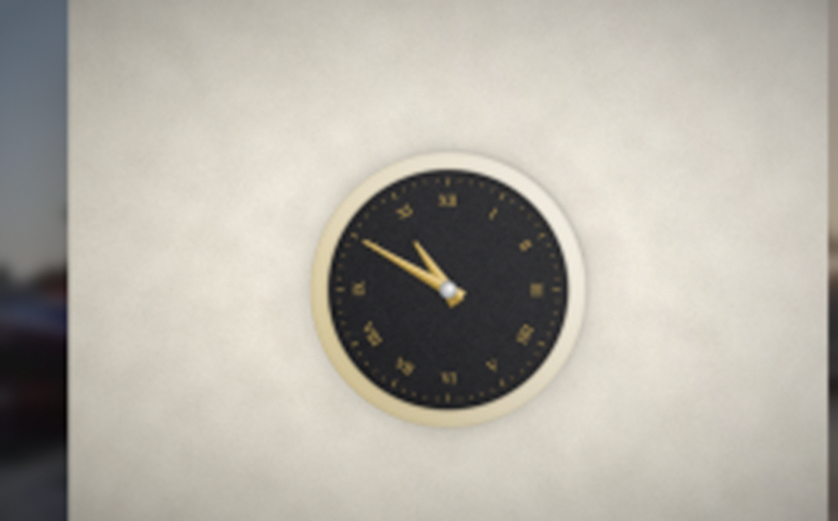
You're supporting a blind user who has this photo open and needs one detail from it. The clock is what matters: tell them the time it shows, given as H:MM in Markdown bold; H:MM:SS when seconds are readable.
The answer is **10:50**
